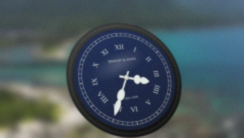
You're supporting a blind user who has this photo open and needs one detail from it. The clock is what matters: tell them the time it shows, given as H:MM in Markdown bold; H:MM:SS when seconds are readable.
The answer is **3:35**
